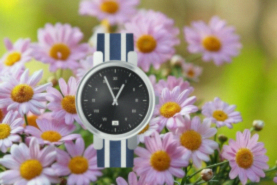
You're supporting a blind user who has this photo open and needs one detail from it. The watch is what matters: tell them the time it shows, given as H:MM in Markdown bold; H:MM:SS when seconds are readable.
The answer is **12:56**
